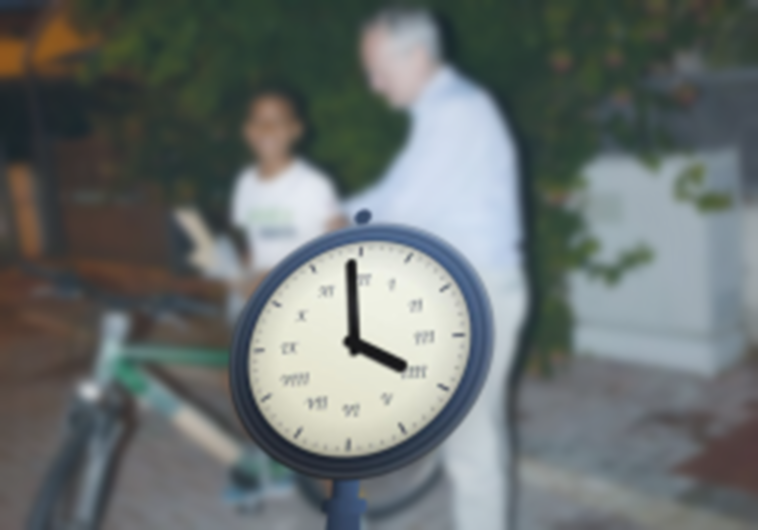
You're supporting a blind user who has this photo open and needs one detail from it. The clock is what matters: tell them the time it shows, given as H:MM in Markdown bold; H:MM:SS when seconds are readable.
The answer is **3:59**
